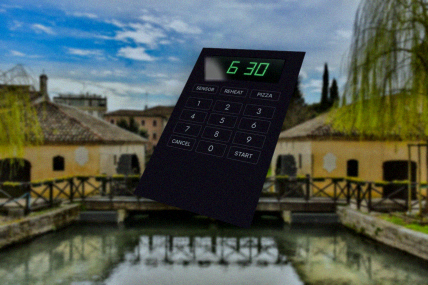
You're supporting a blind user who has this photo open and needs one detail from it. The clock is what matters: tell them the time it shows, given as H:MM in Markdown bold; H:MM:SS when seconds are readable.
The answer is **6:30**
